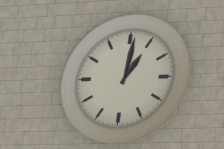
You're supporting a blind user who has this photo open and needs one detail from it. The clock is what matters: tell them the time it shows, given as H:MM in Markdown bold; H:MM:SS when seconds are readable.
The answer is **1:01**
